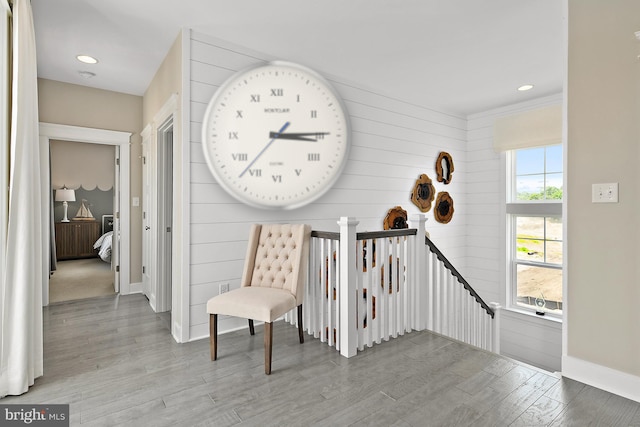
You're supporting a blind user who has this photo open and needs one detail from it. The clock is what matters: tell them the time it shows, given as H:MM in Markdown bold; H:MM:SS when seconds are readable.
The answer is **3:14:37**
